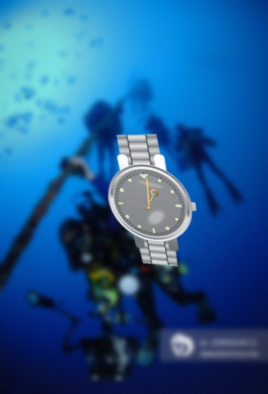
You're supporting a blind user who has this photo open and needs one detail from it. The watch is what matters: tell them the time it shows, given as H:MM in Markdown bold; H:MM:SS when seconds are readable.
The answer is **1:01**
